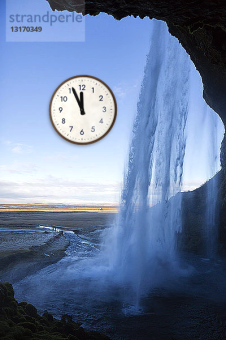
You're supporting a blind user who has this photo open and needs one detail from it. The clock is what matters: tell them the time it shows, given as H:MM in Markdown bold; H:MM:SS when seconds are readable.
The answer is **11:56**
